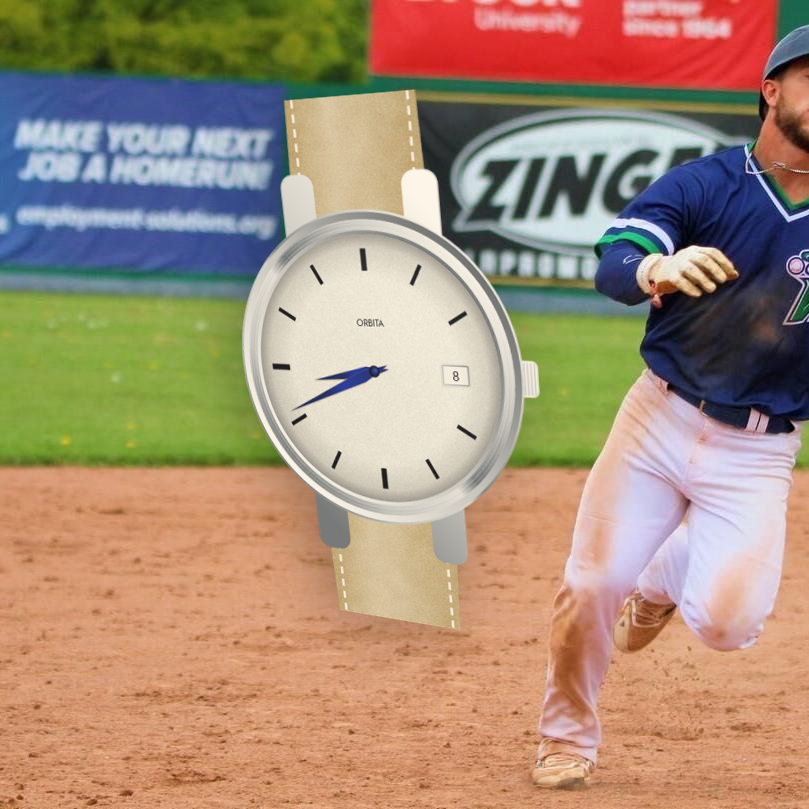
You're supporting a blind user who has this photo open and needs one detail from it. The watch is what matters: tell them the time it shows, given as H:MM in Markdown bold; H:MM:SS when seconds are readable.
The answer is **8:41**
